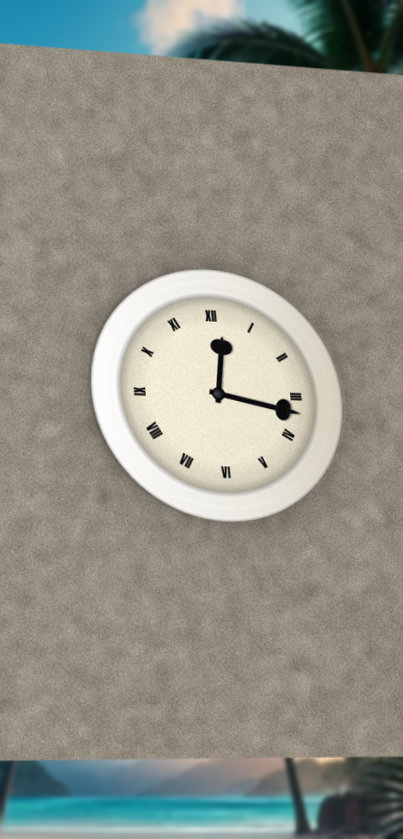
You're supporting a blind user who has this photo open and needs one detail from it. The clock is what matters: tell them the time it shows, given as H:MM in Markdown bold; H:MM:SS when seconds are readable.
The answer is **12:17**
